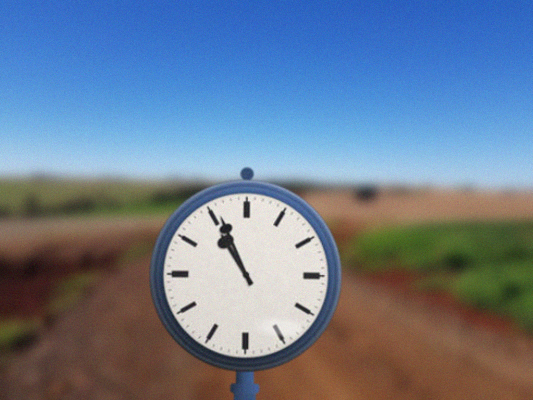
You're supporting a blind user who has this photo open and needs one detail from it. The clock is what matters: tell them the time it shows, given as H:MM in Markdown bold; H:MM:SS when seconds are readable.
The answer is **10:56**
